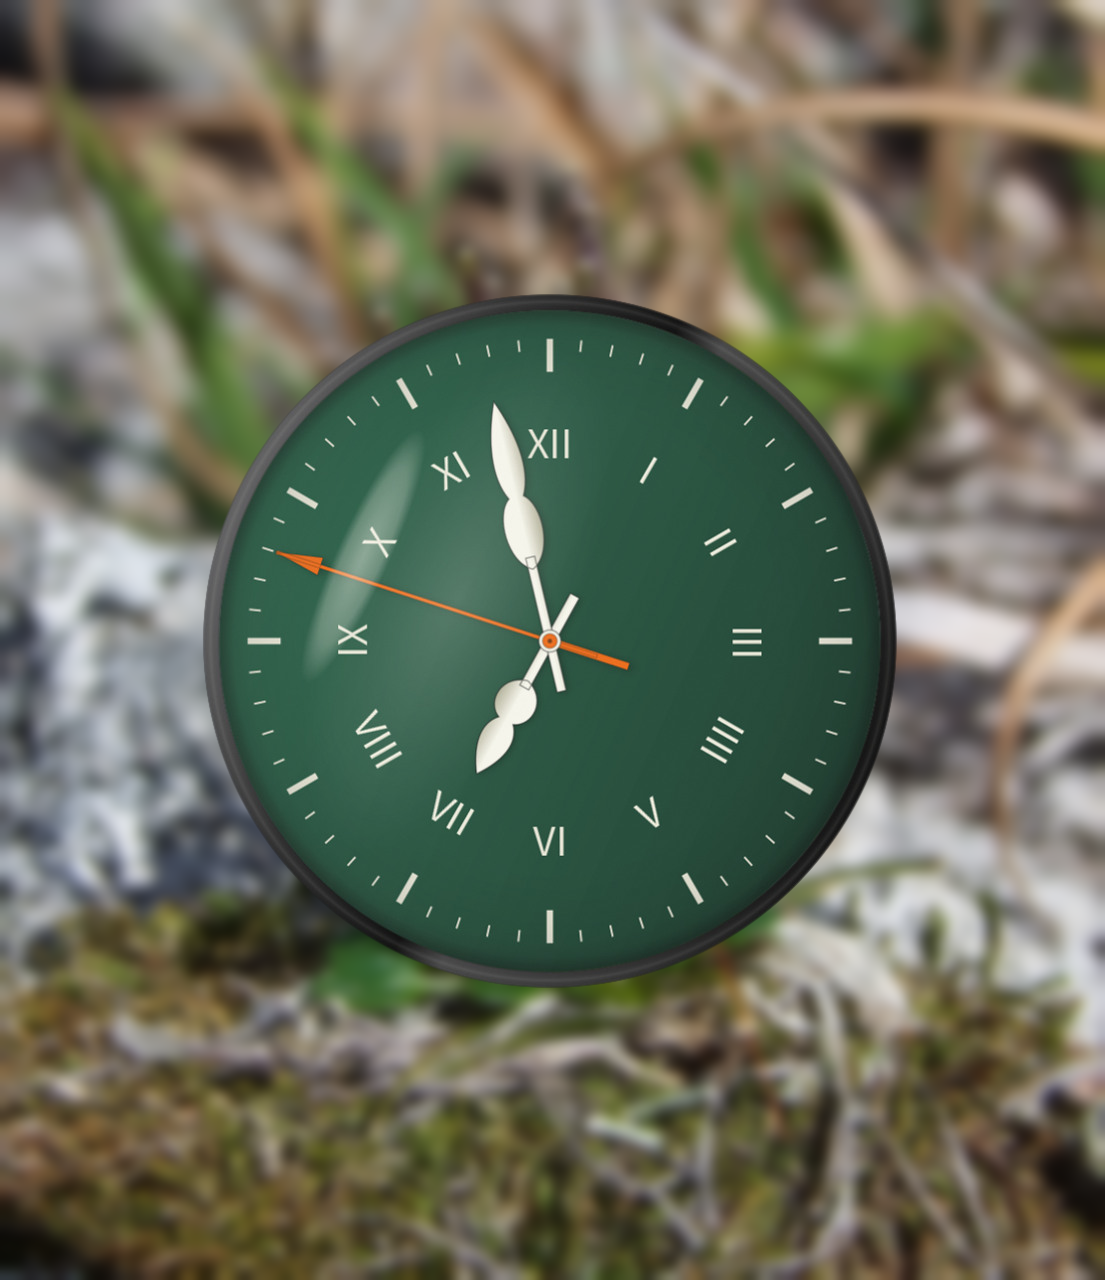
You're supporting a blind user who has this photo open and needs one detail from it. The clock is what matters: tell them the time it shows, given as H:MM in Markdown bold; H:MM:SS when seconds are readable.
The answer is **6:57:48**
